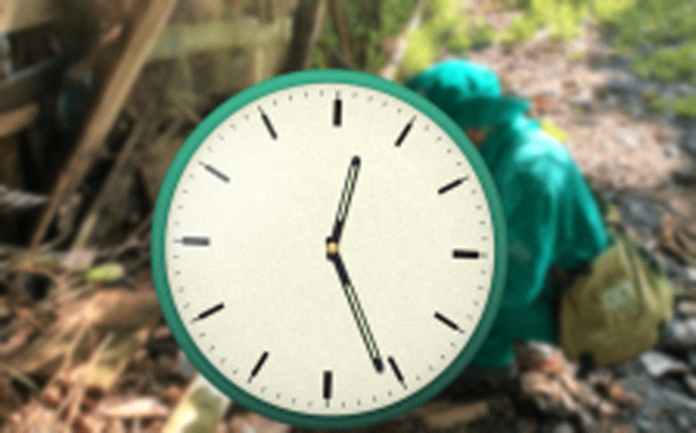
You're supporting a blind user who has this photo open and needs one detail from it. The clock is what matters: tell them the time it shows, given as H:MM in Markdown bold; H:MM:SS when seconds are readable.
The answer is **12:26**
